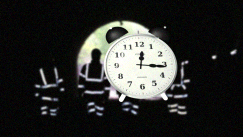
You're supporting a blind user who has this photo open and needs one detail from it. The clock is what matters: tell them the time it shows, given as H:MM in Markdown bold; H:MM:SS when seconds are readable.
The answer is **12:16**
